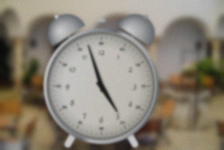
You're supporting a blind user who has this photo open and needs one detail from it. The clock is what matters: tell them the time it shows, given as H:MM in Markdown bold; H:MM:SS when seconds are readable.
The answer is **4:57**
